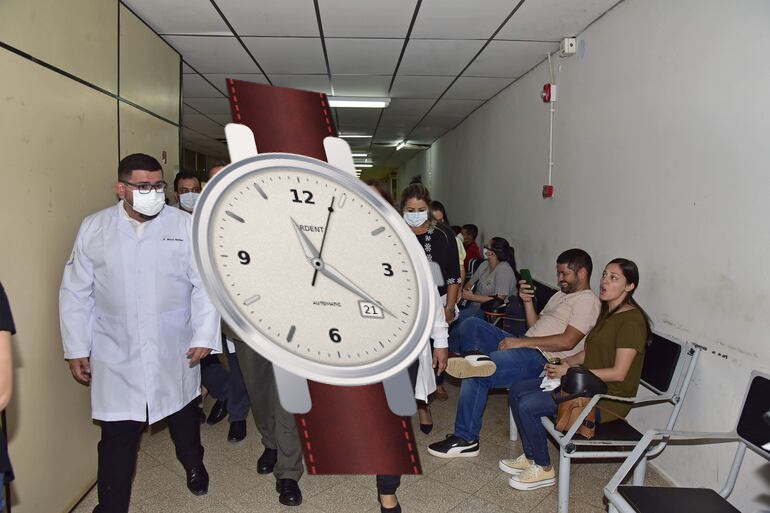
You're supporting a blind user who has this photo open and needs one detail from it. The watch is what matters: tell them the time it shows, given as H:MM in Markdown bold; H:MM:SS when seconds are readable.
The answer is **11:21:04**
